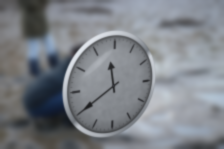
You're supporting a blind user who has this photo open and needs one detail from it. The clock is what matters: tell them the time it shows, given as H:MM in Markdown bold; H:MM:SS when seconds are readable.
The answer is **11:40**
